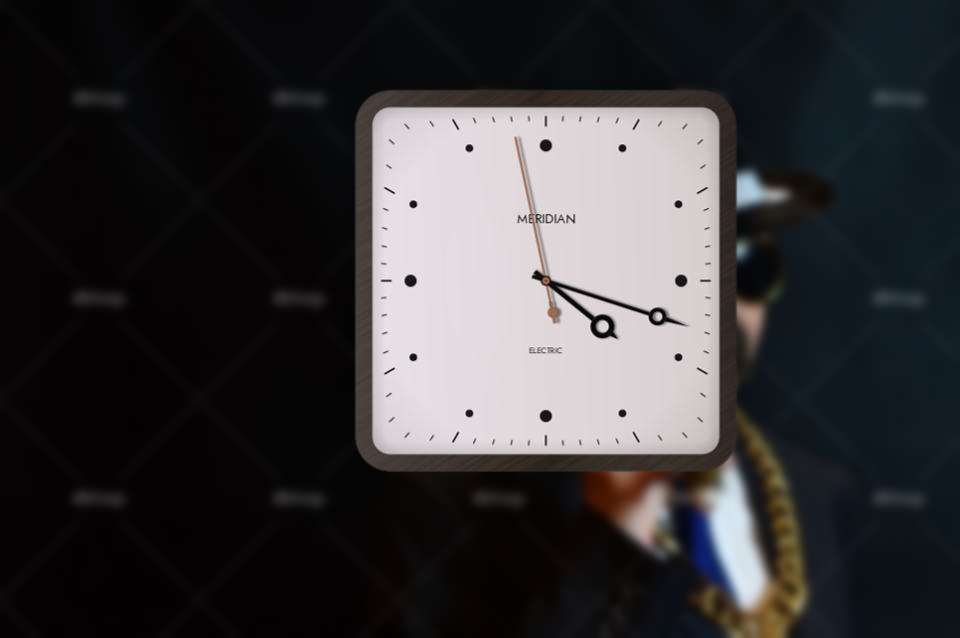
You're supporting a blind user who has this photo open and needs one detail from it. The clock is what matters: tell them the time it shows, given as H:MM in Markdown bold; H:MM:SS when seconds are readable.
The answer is **4:17:58**
